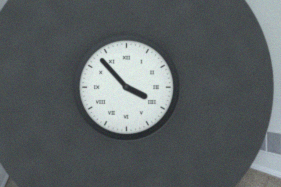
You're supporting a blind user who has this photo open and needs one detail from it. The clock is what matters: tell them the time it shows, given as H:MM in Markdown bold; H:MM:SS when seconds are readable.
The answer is **3:53**
